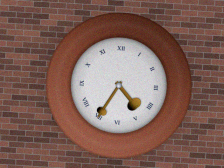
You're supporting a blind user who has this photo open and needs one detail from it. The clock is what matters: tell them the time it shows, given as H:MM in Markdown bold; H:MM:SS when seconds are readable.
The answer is **4:35**
